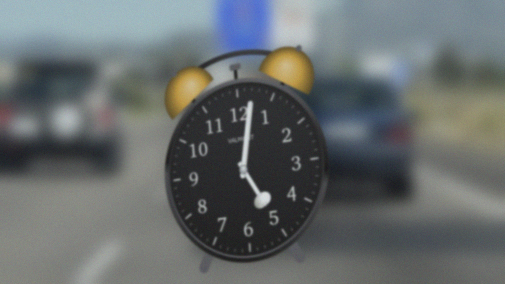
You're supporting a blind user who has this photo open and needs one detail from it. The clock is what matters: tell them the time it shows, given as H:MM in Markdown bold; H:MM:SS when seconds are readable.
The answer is **5:02**
